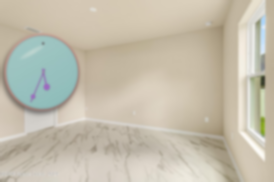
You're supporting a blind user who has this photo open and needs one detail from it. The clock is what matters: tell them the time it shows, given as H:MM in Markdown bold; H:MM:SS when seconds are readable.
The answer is **5:34**
